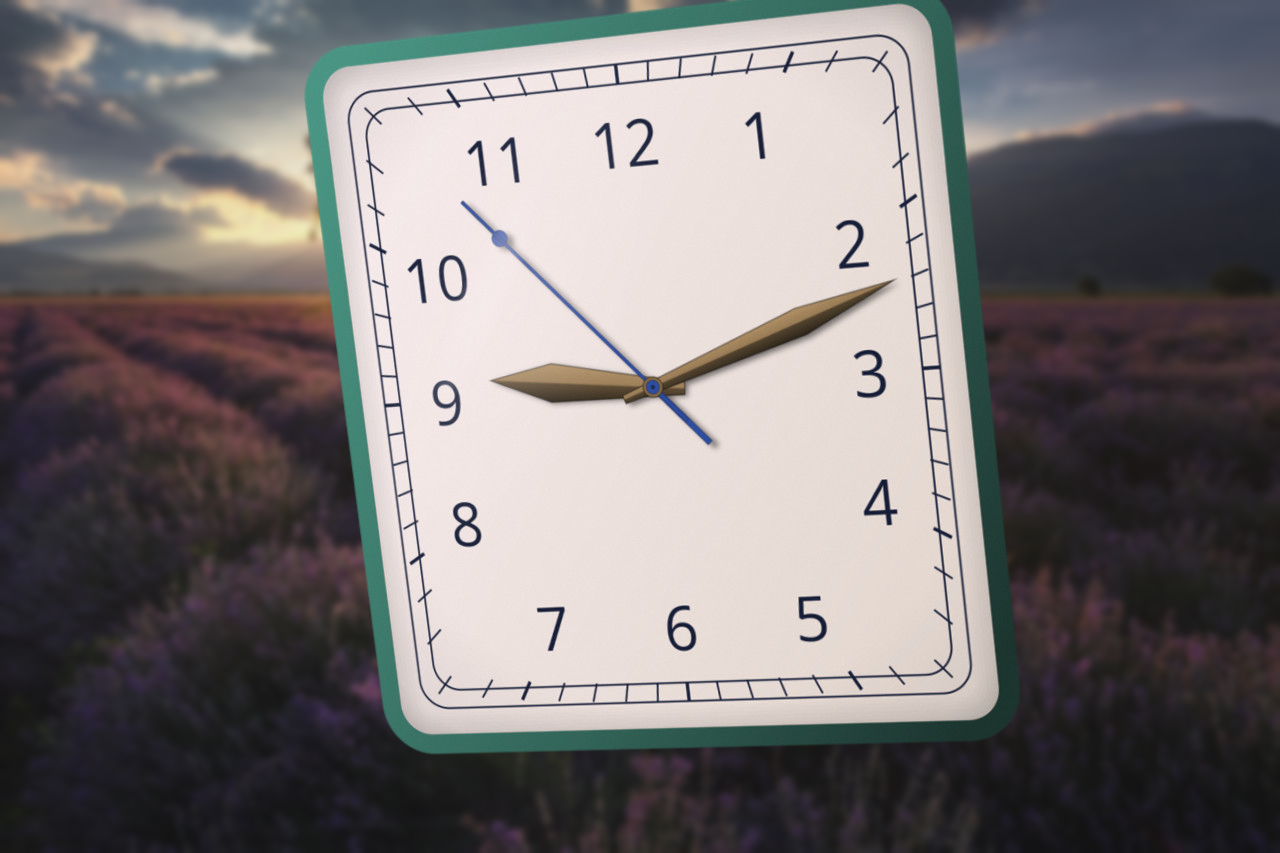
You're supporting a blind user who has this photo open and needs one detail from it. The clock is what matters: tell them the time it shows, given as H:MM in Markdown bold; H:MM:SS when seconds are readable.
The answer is **9:11:53**
